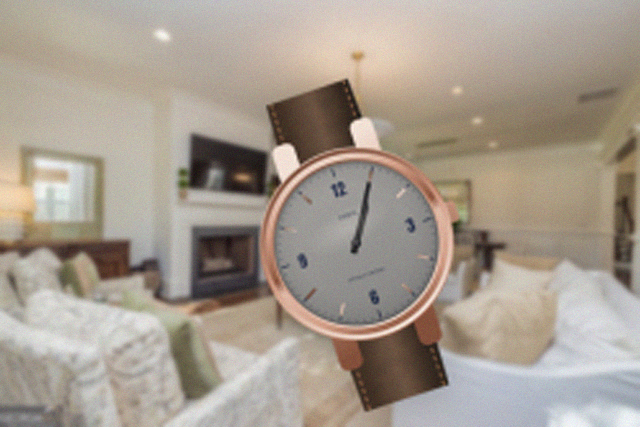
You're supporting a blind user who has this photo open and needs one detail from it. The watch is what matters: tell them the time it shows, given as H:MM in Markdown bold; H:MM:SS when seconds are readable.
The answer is **1:05**
